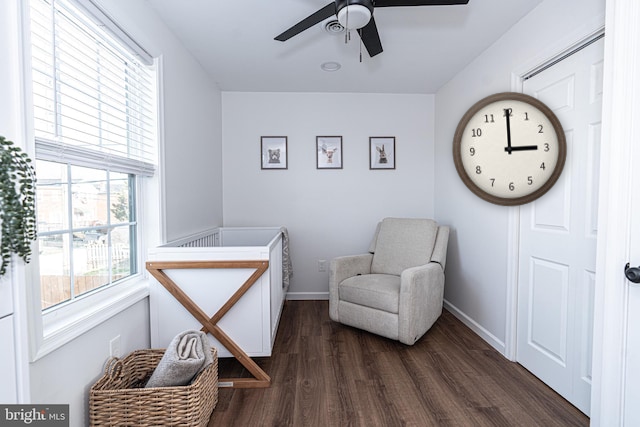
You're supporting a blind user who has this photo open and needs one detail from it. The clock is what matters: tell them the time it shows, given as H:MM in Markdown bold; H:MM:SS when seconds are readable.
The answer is **3:00**
